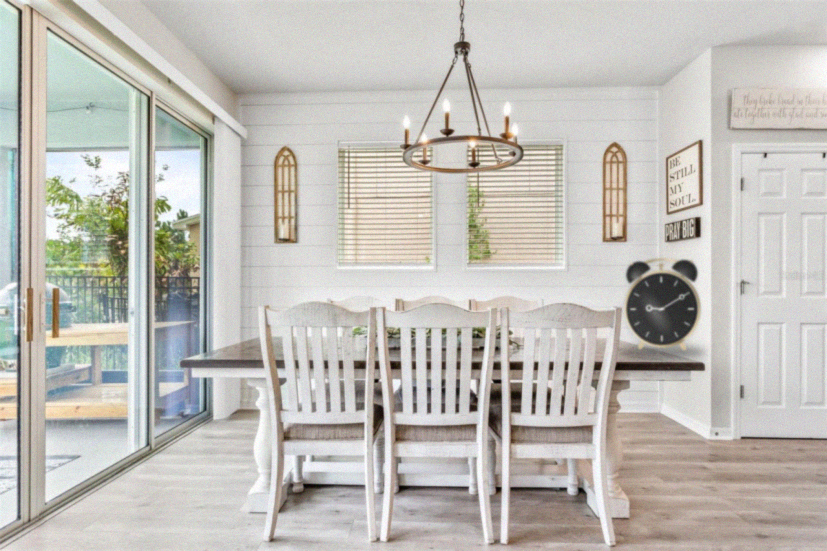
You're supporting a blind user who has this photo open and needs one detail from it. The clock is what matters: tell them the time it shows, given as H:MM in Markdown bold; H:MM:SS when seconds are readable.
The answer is **9:10**
